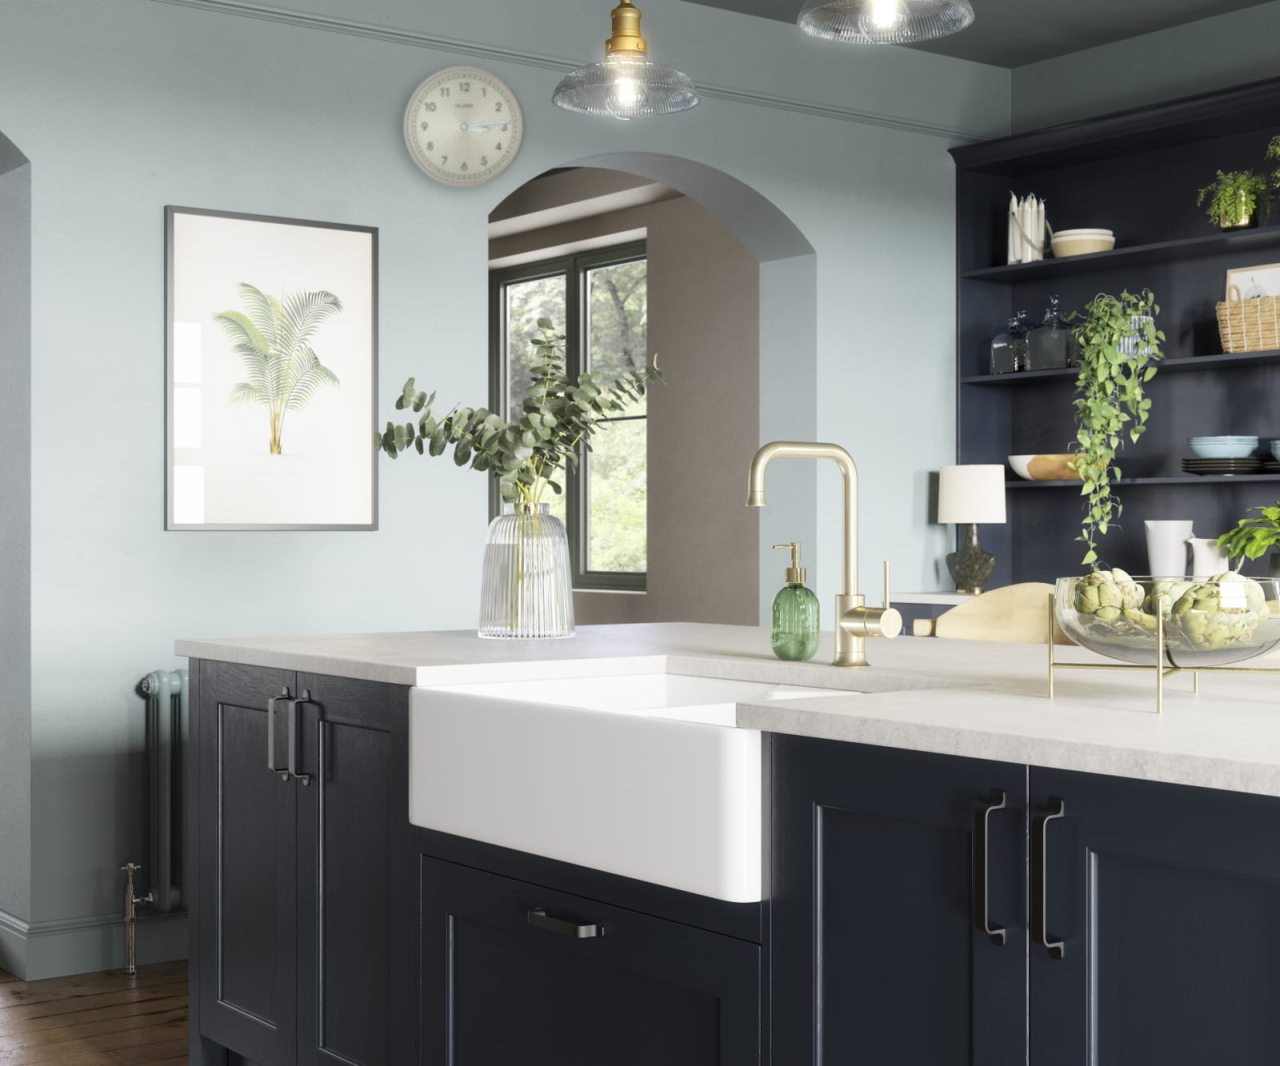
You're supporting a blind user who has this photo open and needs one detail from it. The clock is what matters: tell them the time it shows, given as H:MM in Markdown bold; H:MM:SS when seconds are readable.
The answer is **3:14**
